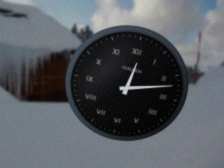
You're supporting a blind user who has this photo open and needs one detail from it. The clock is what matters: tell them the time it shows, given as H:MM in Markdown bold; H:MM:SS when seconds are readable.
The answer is **12:12**
